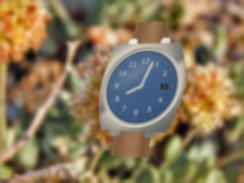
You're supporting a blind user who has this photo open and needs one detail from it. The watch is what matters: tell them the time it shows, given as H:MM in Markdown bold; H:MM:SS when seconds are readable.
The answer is **8:03**
